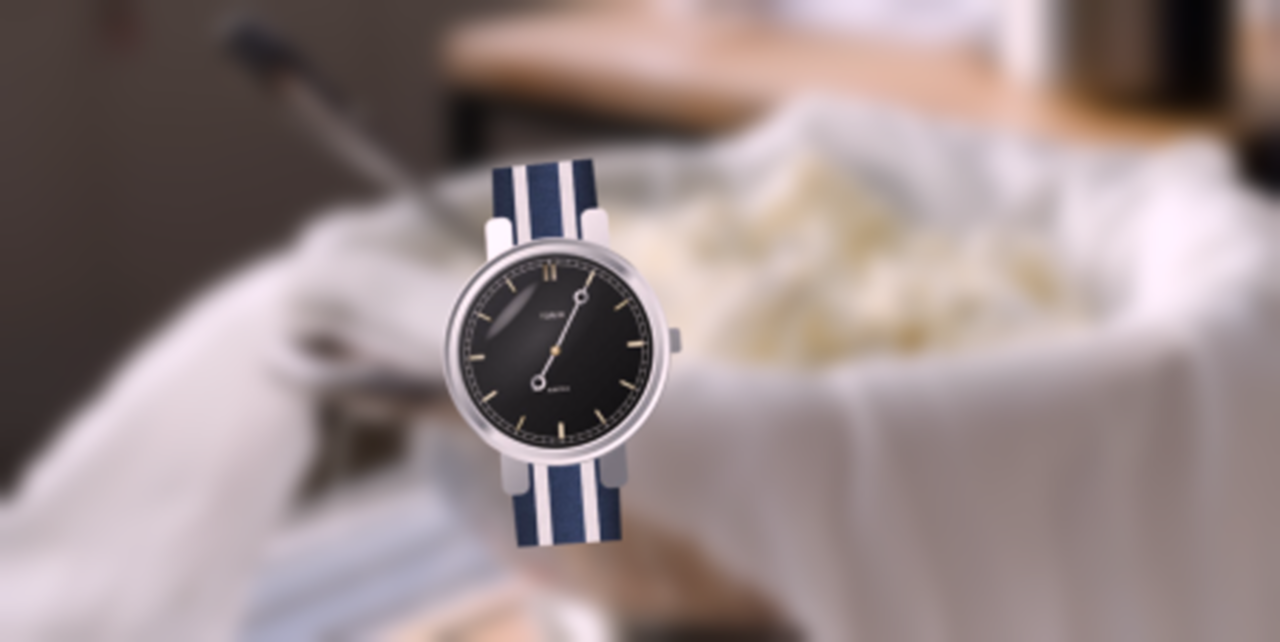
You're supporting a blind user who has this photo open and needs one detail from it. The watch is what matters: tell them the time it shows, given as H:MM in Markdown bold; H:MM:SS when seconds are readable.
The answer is **7:05**
